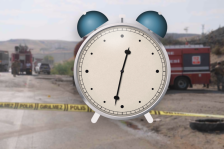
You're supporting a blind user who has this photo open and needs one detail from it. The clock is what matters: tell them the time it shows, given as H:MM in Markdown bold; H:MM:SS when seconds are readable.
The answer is **12:32**
